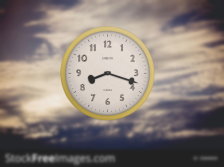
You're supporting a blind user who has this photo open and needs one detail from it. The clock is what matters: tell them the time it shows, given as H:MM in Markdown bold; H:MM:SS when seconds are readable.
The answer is **8:18**
